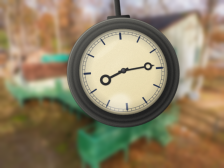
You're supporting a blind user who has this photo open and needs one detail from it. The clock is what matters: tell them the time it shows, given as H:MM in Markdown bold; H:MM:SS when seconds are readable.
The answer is **8:14**
